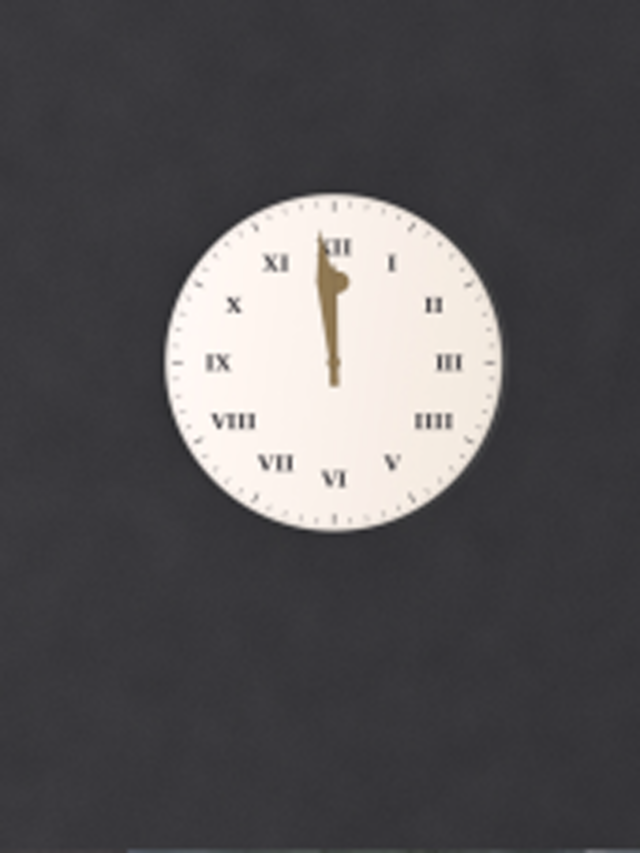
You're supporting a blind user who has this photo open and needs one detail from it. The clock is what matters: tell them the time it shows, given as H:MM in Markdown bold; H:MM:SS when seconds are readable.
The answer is **11:59**
